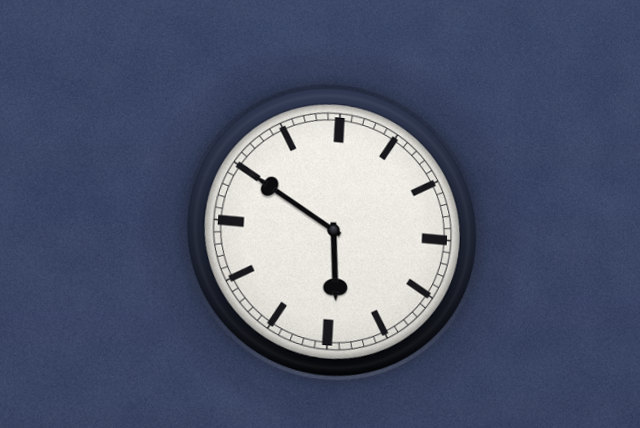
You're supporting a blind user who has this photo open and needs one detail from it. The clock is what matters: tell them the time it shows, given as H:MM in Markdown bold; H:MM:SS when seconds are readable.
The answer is **5:50**
